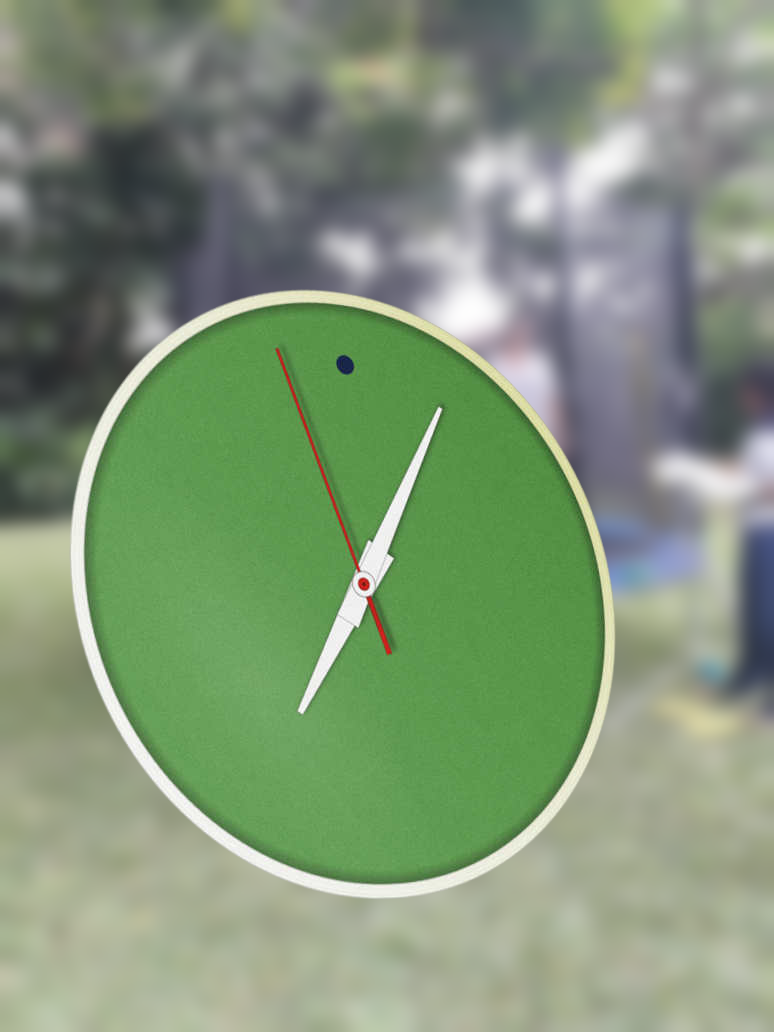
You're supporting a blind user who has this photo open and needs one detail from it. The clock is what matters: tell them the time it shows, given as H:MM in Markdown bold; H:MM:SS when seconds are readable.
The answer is **7:04:57**
